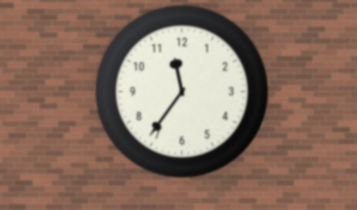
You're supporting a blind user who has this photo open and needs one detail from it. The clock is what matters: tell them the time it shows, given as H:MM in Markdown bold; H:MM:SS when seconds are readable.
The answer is **11:36**
